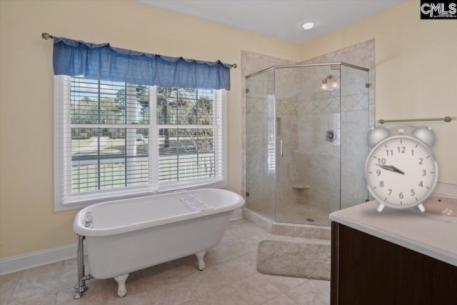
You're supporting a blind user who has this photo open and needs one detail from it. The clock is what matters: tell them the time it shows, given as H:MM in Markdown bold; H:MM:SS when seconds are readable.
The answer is **9:48**
